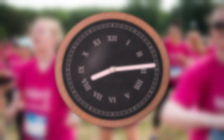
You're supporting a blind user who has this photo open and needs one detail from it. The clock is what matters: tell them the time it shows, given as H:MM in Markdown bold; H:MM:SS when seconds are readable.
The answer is **8:14**
